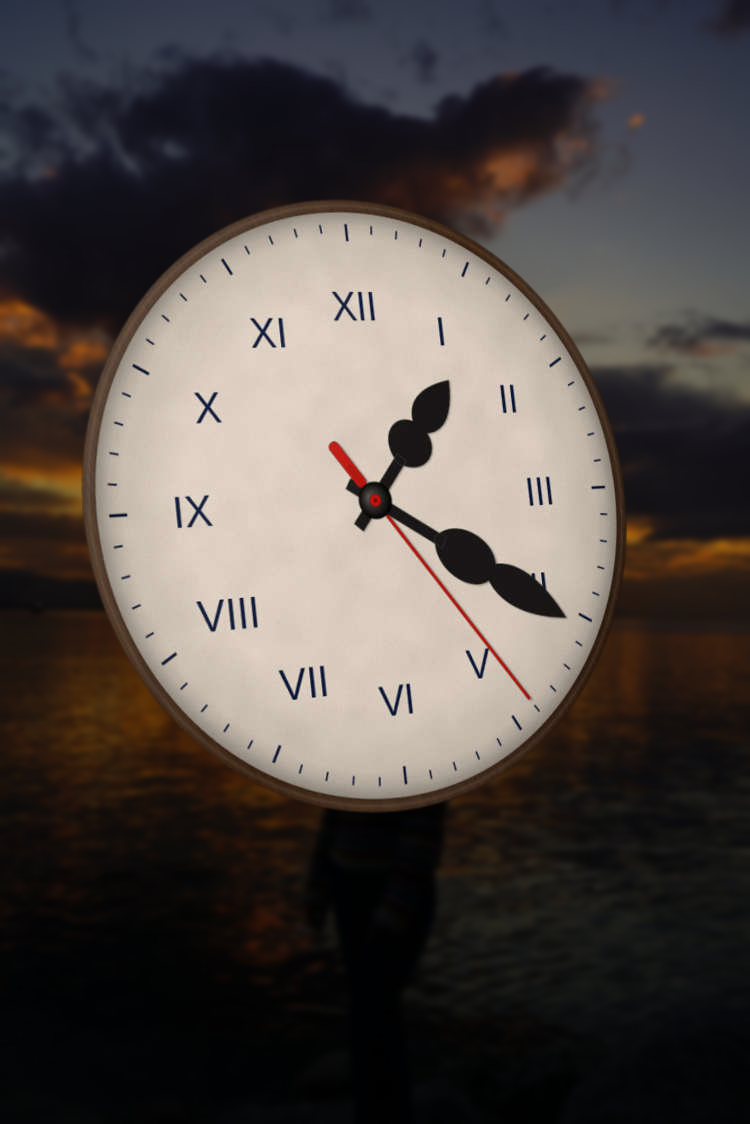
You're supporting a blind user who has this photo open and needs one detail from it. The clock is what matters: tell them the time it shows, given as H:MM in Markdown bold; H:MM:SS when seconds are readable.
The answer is **1:20:24**
